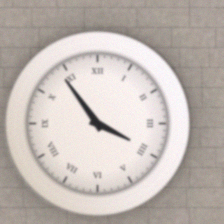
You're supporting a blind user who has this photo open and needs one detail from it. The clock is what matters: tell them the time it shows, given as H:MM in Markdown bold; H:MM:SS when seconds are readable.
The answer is **3:54**
